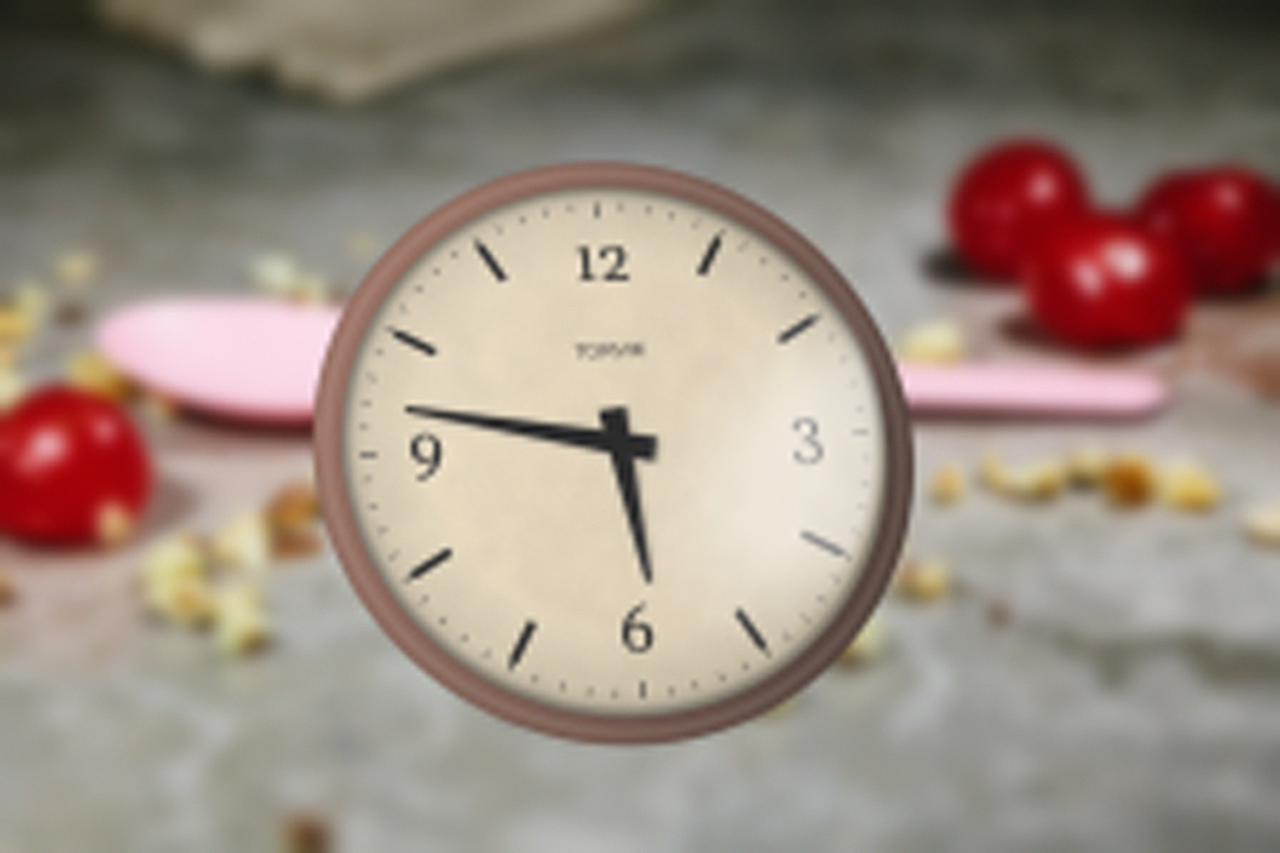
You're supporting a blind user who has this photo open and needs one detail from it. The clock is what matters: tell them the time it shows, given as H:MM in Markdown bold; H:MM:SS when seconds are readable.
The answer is **5:47**
